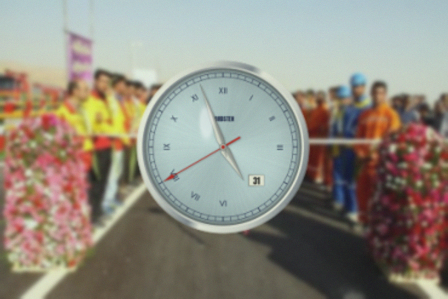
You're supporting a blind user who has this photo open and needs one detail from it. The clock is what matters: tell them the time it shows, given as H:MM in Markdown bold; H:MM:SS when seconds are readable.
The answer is **4:56:40**
